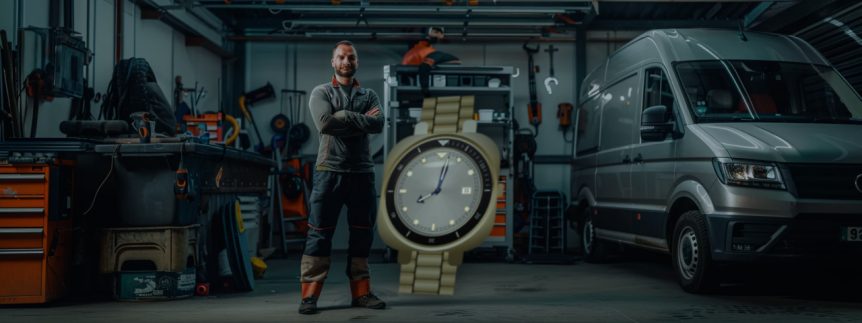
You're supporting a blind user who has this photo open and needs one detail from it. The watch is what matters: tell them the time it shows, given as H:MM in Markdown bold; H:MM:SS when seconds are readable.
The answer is **8:02**
